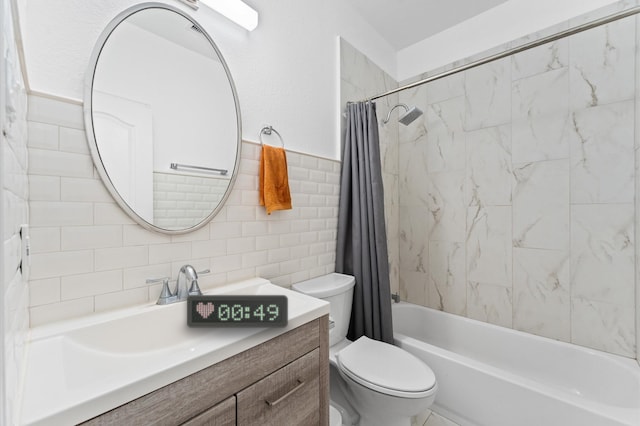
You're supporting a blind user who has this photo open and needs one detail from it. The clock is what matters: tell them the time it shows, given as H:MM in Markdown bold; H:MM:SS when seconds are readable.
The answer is **0:49**
